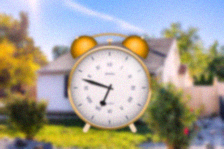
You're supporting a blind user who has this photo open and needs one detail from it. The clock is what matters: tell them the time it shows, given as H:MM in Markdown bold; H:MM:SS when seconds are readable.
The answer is **6:48**
